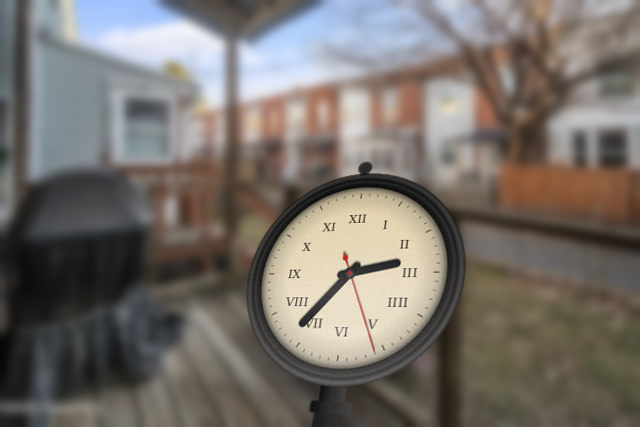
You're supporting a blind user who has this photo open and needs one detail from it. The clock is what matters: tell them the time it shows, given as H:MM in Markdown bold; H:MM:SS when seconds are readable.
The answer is **2:36:26**
